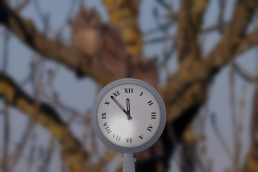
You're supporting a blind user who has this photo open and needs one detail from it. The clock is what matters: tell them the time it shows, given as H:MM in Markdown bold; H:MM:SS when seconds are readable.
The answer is **11:53**
